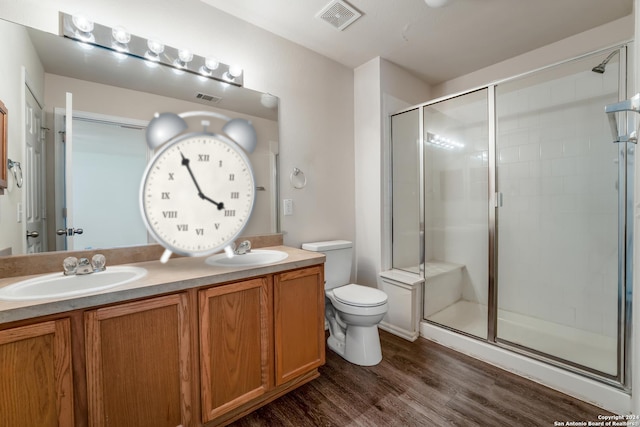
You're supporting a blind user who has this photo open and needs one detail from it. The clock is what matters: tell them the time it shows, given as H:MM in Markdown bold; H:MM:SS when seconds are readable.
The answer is **3:55**
